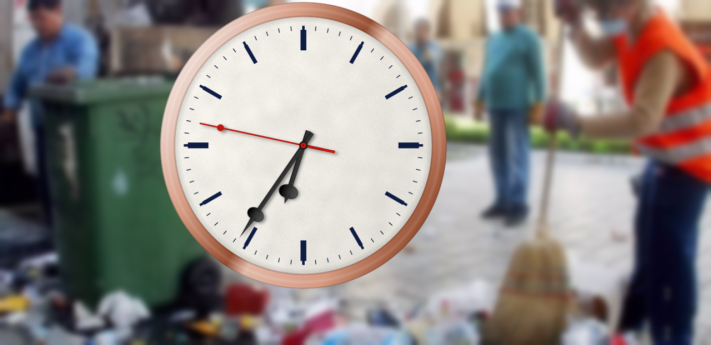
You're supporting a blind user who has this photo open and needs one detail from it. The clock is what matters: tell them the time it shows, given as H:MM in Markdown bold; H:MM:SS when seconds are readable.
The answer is **6:35:47**
